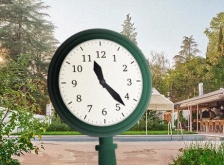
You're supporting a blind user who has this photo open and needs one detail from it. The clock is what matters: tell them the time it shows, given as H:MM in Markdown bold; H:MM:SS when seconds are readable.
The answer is **11:23**
